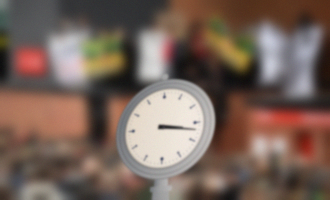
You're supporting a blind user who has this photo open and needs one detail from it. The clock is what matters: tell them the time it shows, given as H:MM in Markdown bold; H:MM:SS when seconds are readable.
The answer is **3:17**
